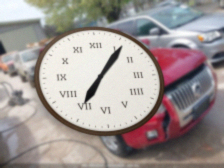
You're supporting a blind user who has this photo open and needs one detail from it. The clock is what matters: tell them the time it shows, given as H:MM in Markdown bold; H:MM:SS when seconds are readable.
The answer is **7:06**
